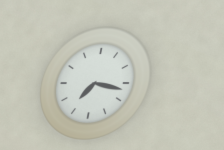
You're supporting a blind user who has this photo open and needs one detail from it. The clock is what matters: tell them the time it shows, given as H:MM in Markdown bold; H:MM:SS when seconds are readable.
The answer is **7:17**
